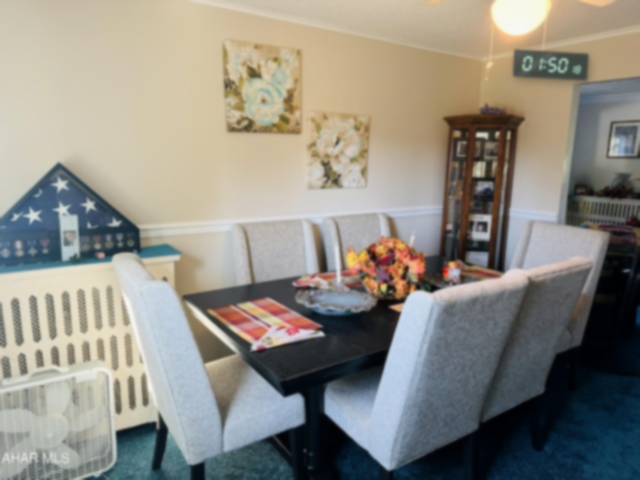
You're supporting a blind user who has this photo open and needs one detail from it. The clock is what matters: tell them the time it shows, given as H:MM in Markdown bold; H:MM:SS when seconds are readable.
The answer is **1:50**
